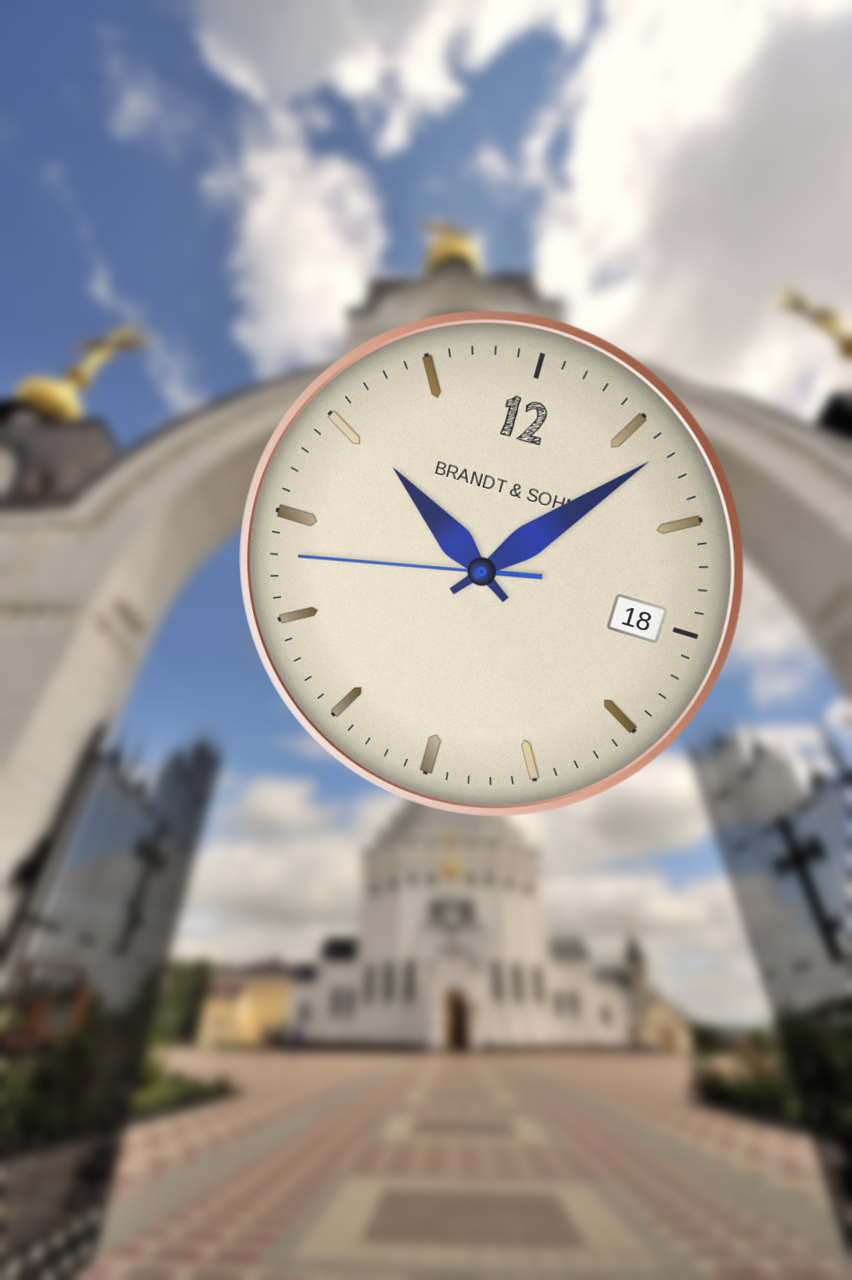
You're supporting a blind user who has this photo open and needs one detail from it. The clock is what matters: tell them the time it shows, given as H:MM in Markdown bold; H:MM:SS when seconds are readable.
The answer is **10:06:43**
